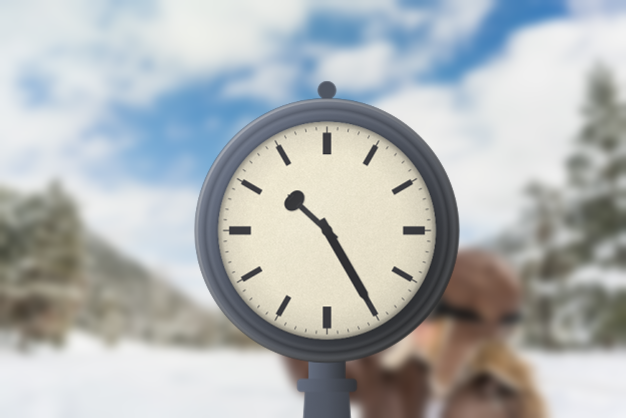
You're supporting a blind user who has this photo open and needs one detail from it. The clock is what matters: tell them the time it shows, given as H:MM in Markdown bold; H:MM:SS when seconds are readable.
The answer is **10:25**
